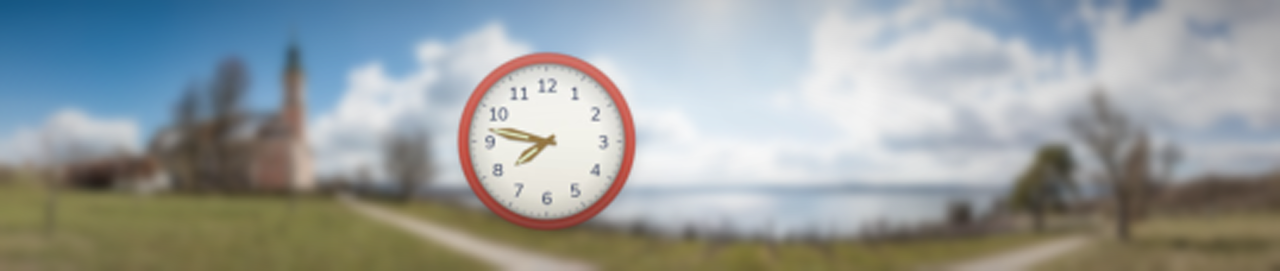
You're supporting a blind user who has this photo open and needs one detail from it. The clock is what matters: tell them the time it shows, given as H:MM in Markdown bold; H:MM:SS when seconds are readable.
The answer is **7:47**
